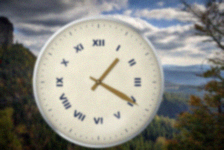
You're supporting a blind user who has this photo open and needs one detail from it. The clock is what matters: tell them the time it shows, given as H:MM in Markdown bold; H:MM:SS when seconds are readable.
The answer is **1:20**
